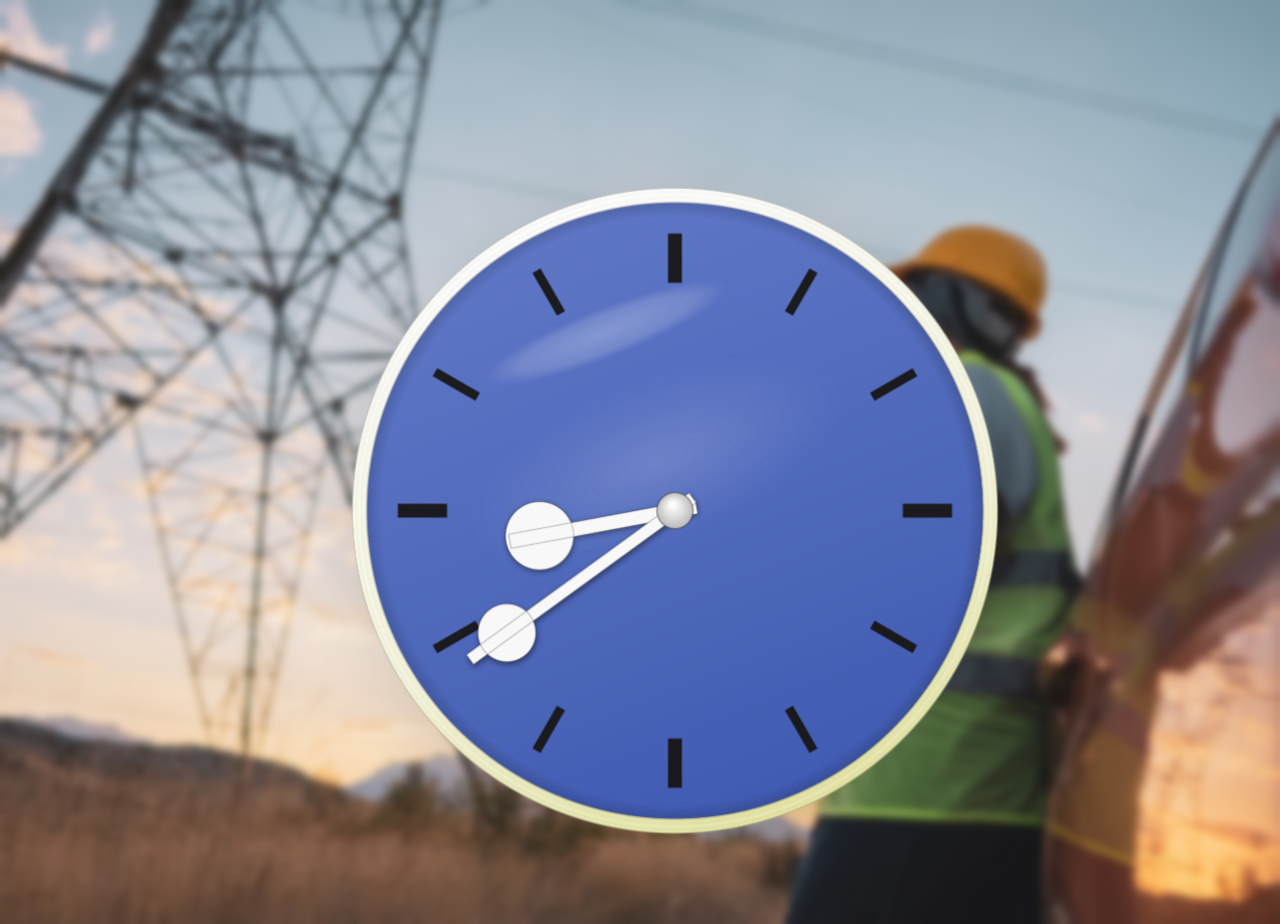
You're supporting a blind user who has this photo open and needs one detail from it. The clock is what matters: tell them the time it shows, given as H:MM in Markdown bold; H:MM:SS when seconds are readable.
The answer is **8:39**
